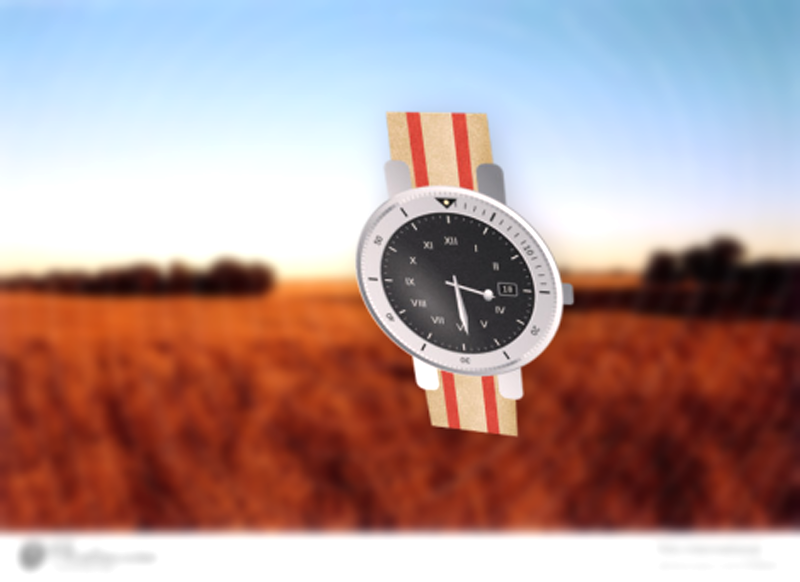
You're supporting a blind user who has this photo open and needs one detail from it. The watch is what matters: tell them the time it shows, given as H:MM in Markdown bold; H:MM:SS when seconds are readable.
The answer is **3:29**
